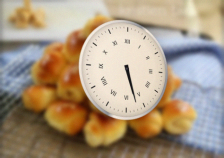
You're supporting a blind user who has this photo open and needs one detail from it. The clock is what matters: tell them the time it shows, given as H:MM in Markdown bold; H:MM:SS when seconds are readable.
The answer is **5:27**
